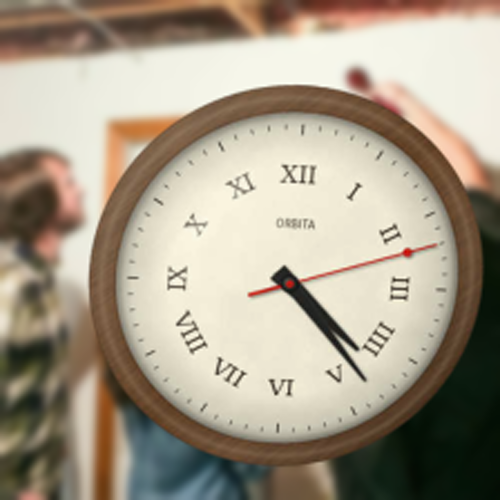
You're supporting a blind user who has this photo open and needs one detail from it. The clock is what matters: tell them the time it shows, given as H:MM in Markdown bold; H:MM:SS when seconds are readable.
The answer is **4:23:12**
